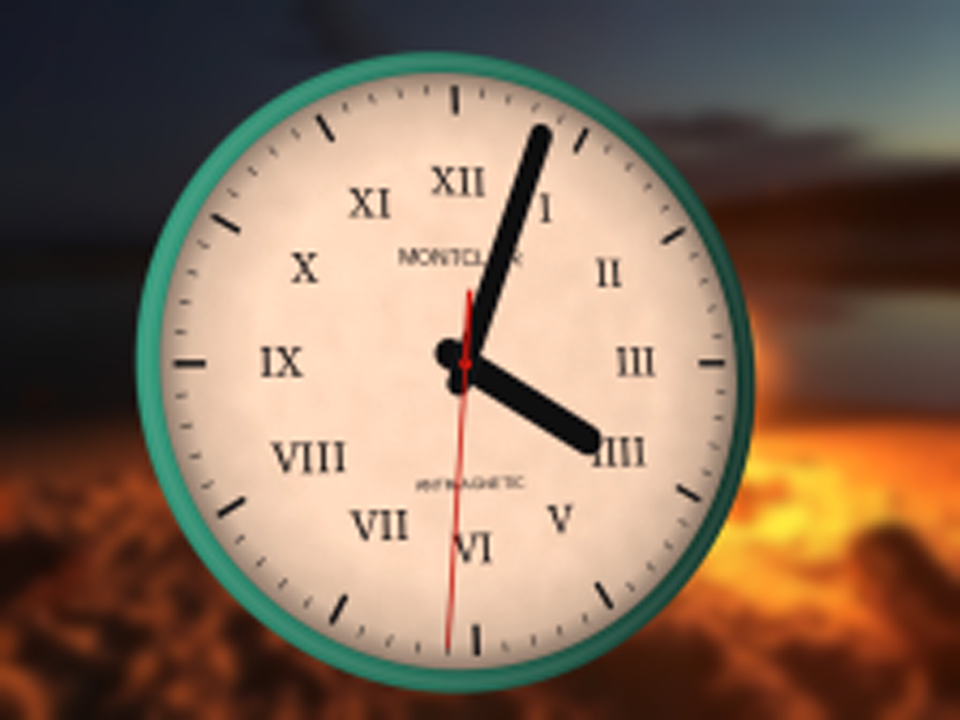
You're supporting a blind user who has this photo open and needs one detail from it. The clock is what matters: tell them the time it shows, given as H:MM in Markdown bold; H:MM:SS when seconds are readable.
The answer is **4:03:31**
